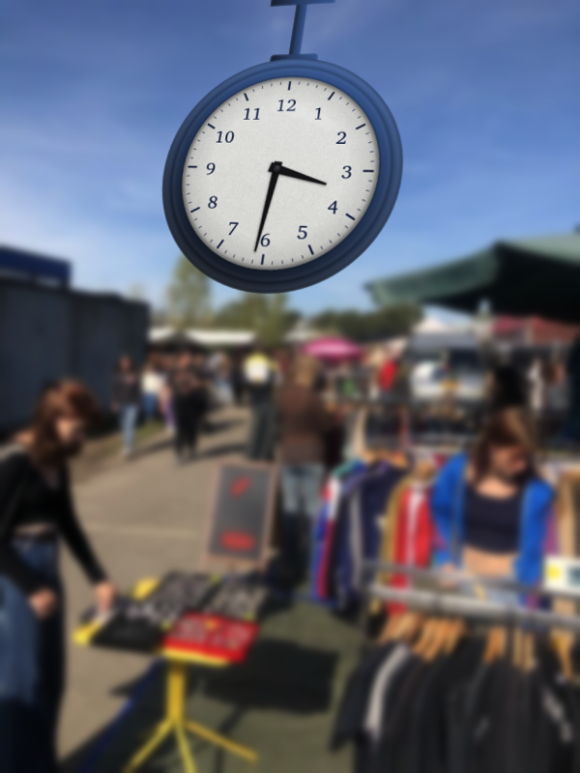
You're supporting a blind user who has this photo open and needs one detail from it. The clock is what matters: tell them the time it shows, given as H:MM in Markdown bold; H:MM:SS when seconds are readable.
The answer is **3:31**
